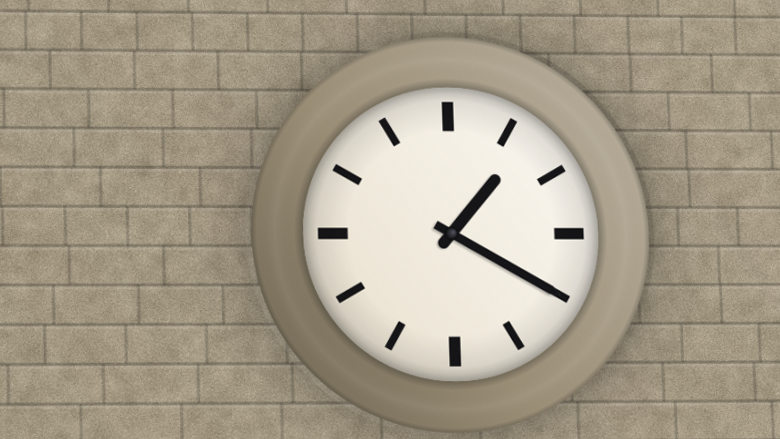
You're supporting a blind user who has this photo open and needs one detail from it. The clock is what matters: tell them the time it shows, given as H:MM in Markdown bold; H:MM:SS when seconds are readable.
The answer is **1:20**
